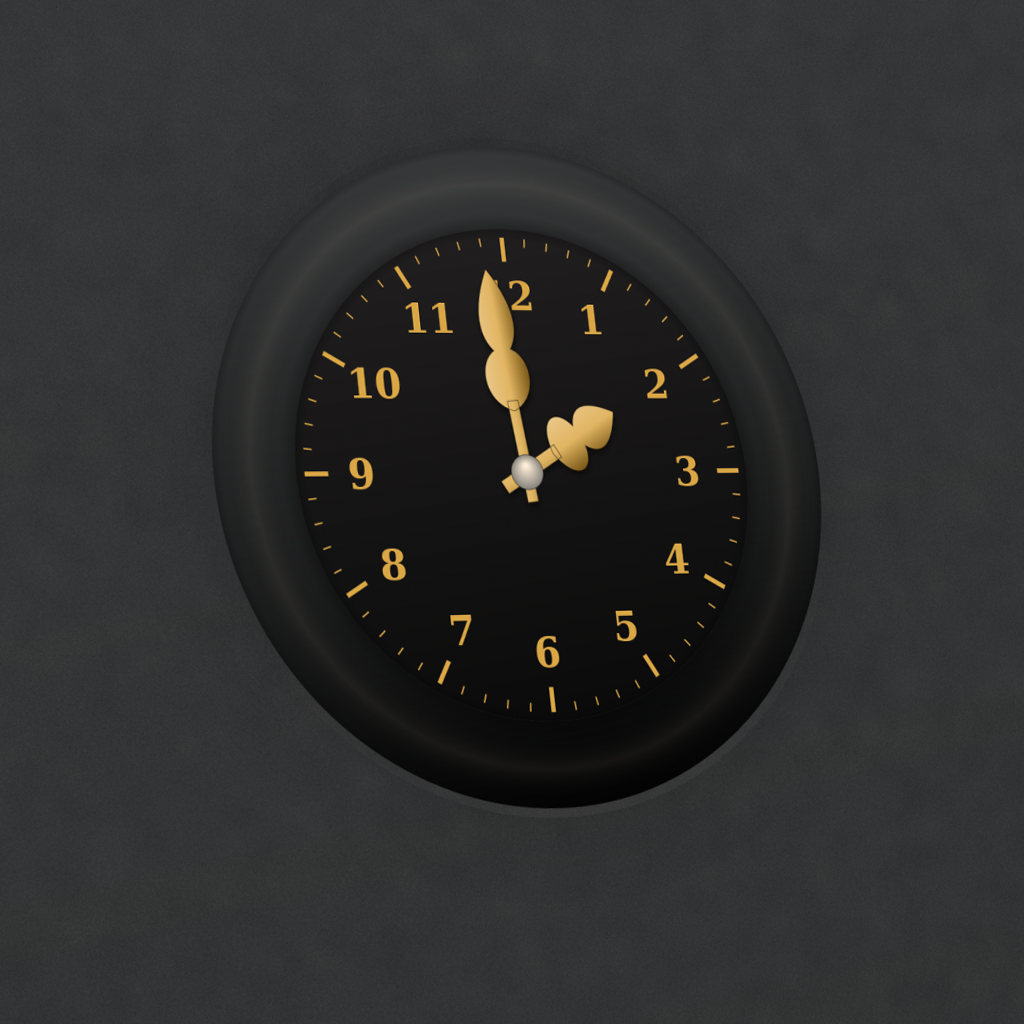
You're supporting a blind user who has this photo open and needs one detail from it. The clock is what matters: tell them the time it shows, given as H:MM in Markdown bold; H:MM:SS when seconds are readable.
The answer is **1:59**
